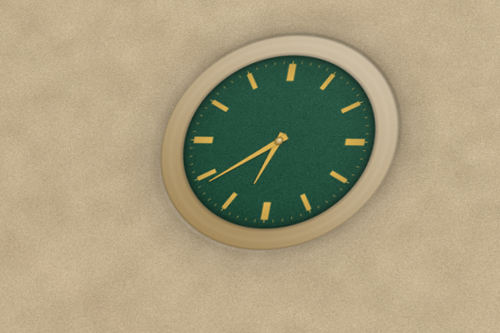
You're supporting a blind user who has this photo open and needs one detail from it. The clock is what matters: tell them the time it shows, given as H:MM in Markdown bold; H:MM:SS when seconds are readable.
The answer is **6:39**
